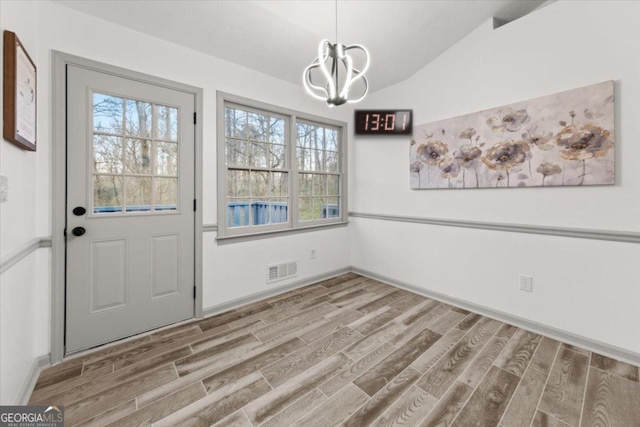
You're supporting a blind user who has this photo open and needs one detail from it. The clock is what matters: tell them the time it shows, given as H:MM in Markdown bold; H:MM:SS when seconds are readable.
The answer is **13:01**
